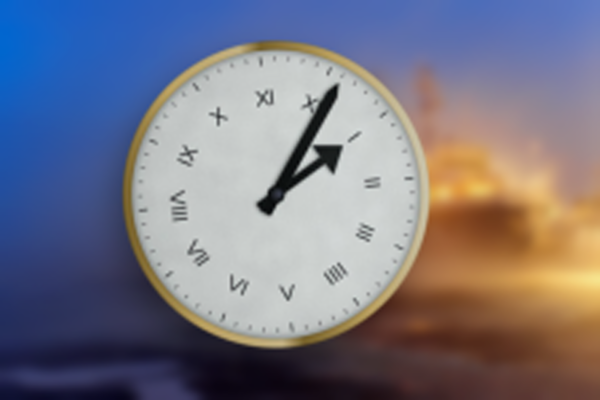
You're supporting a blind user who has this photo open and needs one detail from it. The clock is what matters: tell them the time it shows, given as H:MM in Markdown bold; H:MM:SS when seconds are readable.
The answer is **1:01**
